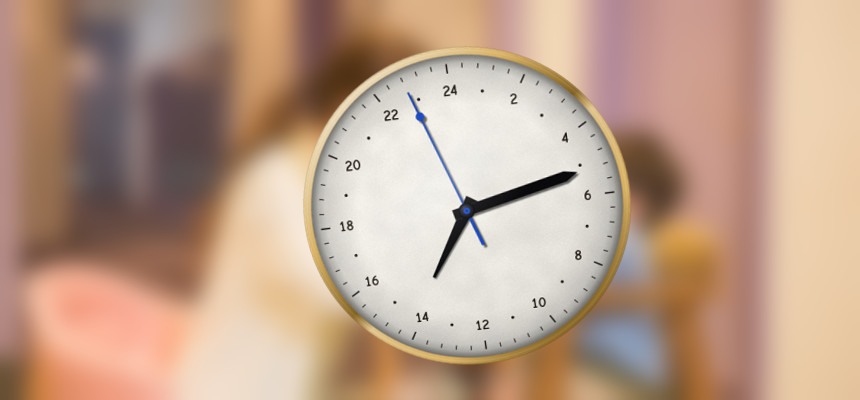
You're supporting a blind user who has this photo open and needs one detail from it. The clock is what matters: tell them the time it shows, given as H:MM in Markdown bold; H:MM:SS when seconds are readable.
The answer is **14:12:57**
